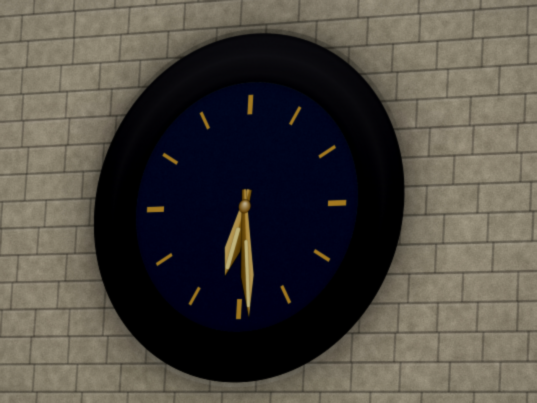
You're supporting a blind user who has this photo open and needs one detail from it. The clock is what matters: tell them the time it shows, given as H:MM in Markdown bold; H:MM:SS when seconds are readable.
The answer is **6:29**
